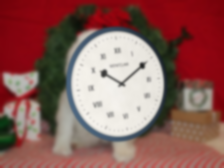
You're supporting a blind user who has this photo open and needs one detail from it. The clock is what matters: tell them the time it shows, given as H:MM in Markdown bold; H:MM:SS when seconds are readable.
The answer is **10:10**
